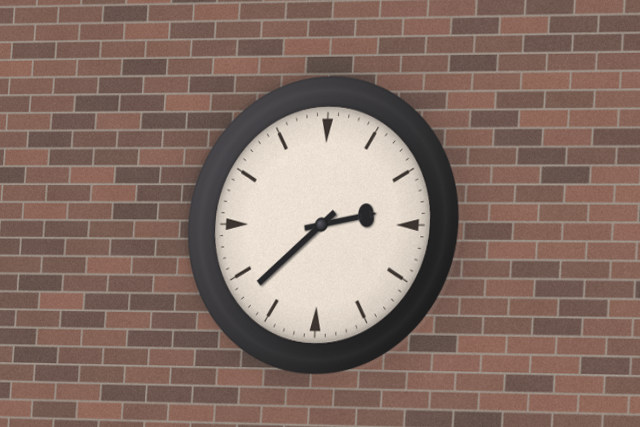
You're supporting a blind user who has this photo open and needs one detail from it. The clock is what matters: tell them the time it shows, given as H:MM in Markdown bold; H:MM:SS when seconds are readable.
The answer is **2:38**
